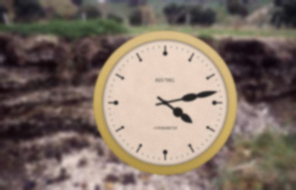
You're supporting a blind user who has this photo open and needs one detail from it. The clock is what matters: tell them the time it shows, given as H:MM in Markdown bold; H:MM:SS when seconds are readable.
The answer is **4:13**
